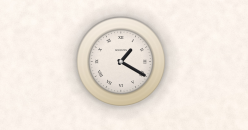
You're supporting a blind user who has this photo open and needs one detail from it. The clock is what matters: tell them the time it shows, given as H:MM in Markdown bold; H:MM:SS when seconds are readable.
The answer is **1:20**
